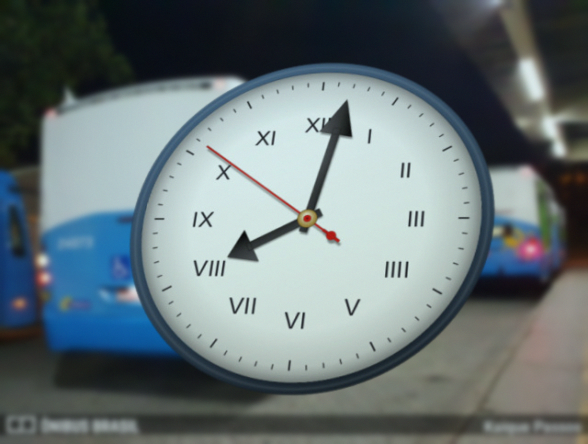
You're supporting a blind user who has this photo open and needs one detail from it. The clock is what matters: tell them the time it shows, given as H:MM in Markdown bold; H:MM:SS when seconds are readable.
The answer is **8:01:51**
